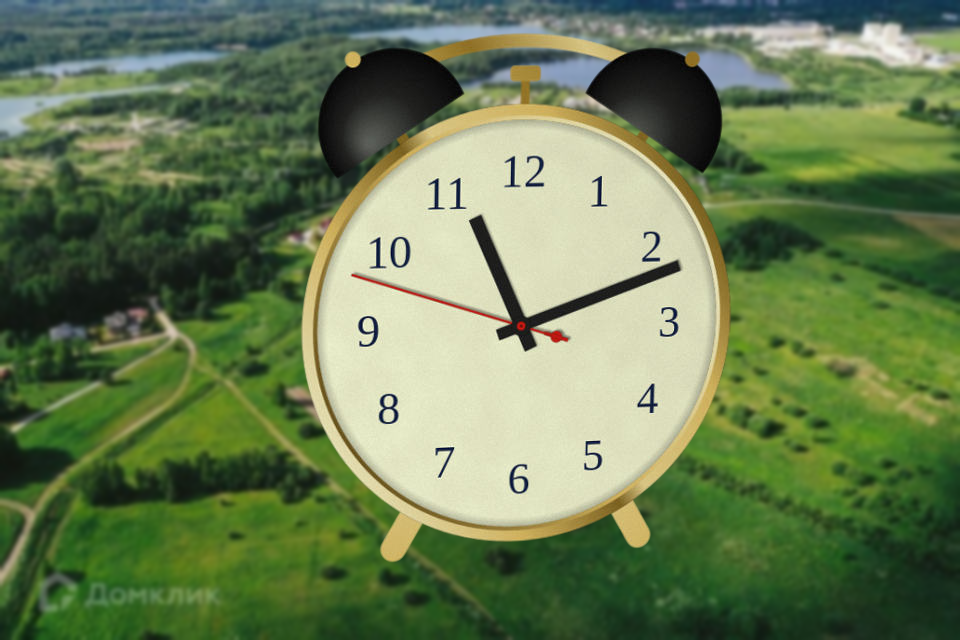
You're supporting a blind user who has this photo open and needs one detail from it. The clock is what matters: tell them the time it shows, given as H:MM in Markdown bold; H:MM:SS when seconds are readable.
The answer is **11:11:48**
